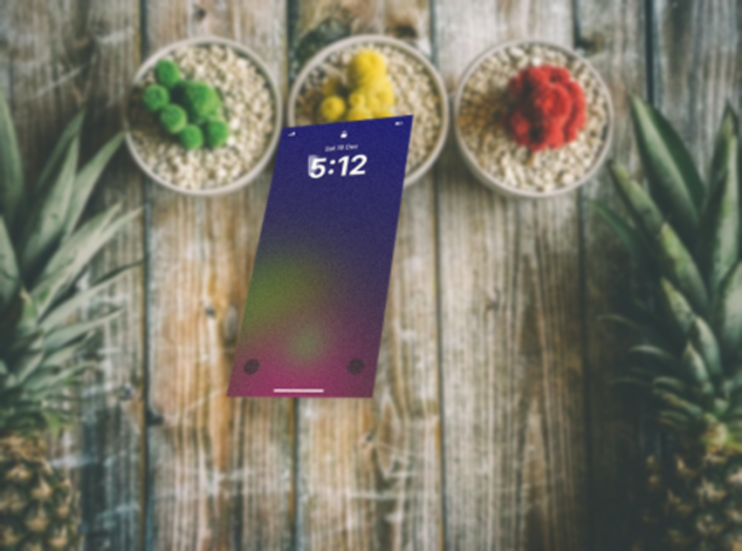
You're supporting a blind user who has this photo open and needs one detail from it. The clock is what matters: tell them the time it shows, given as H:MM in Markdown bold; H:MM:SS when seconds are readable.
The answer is **5:12**
